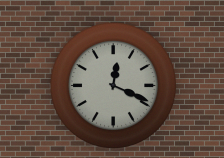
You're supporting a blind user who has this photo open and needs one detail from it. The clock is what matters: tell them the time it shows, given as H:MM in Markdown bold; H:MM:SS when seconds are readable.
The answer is **12:19**
